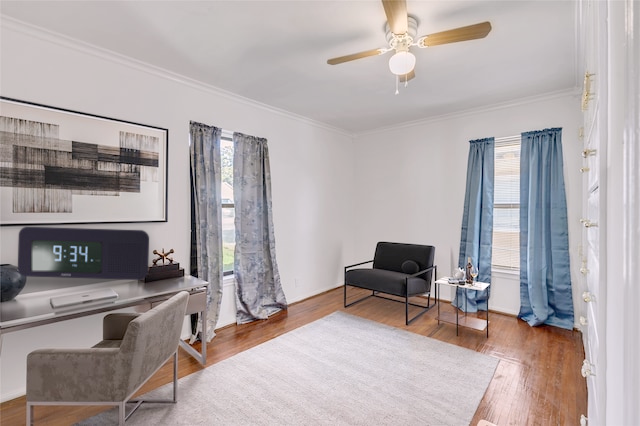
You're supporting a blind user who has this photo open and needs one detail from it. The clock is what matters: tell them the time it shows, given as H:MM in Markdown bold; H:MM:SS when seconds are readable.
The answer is **9:34**
